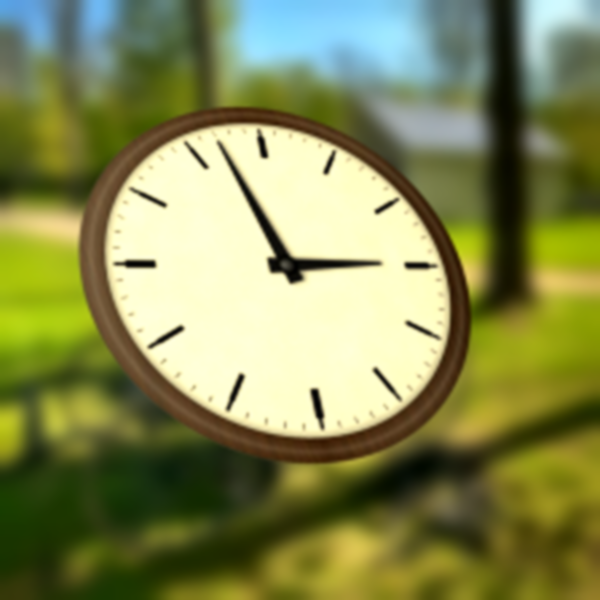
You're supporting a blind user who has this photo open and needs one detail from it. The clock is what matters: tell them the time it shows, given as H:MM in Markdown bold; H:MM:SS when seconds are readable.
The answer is **2:57**
